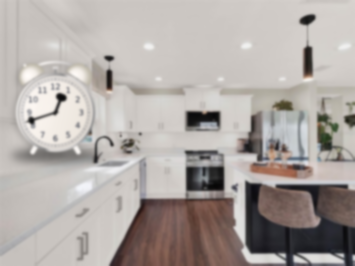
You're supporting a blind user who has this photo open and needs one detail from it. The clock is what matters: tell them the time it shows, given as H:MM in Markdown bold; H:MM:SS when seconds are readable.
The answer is **12:42**
